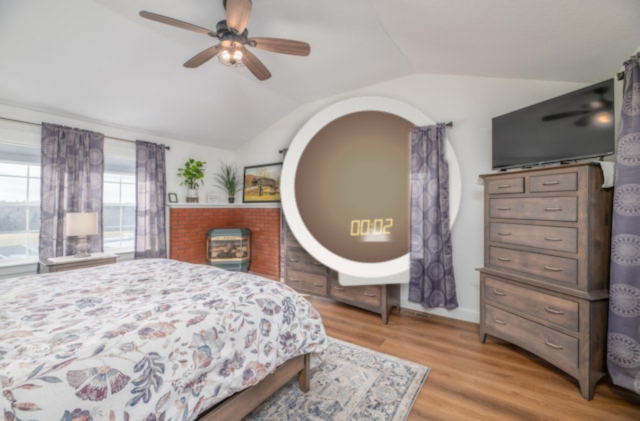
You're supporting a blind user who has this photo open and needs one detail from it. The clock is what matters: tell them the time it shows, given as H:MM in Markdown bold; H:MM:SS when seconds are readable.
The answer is **0:02**
